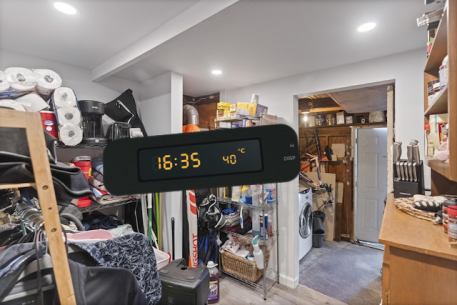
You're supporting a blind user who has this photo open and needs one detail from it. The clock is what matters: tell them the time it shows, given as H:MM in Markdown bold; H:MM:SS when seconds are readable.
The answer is **16:35**
